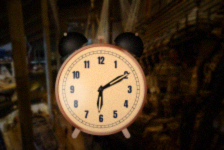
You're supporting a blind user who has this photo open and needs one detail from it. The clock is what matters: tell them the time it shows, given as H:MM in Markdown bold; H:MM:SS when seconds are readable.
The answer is **6:10**
